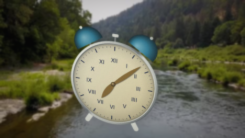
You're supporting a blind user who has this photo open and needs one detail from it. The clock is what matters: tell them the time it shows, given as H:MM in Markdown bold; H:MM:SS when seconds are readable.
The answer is **7:08**
